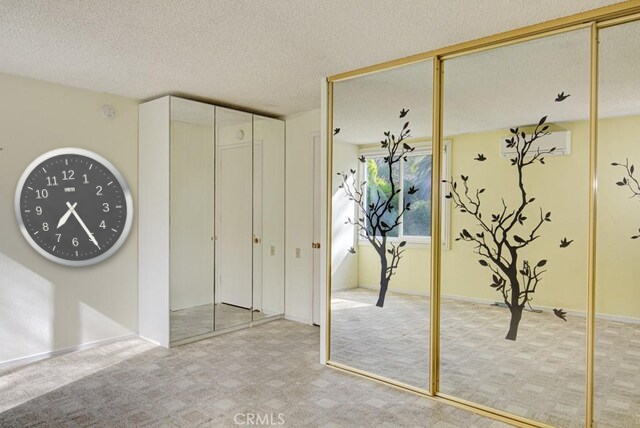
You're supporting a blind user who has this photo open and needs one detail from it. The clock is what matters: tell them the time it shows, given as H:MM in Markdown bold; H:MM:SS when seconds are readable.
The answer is **7:25**
